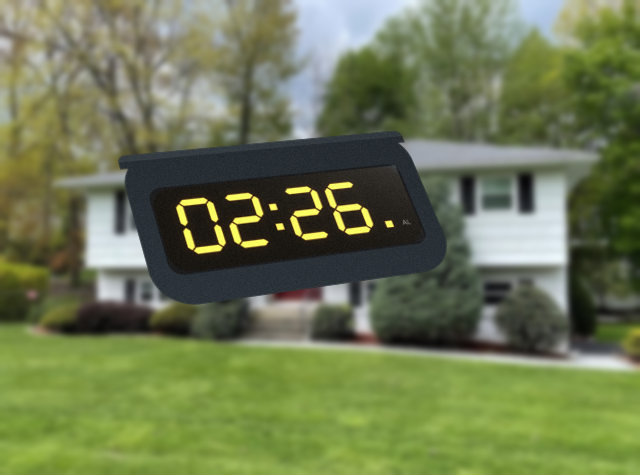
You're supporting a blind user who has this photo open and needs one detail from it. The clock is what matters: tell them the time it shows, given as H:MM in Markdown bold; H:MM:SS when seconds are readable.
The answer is **2:26**
